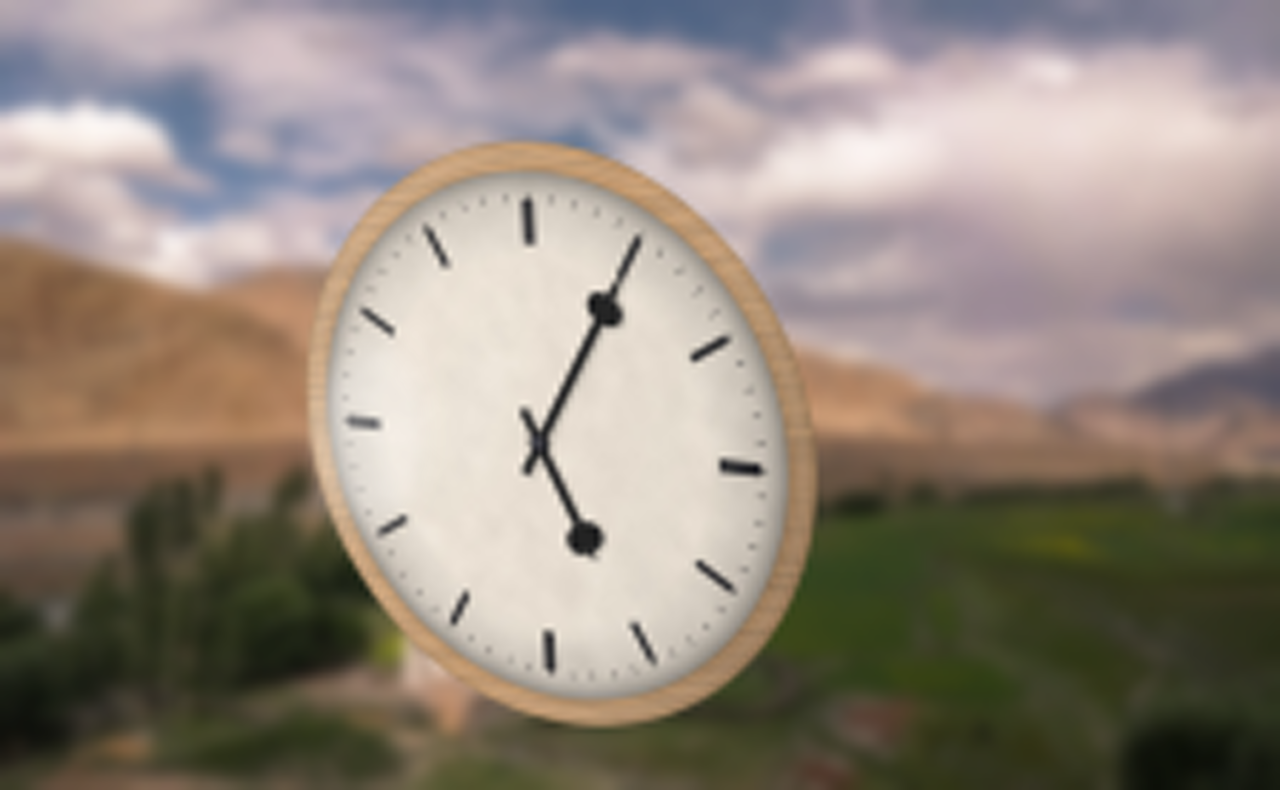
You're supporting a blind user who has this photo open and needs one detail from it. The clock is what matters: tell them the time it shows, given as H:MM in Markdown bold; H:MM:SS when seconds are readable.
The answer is **5:05**
